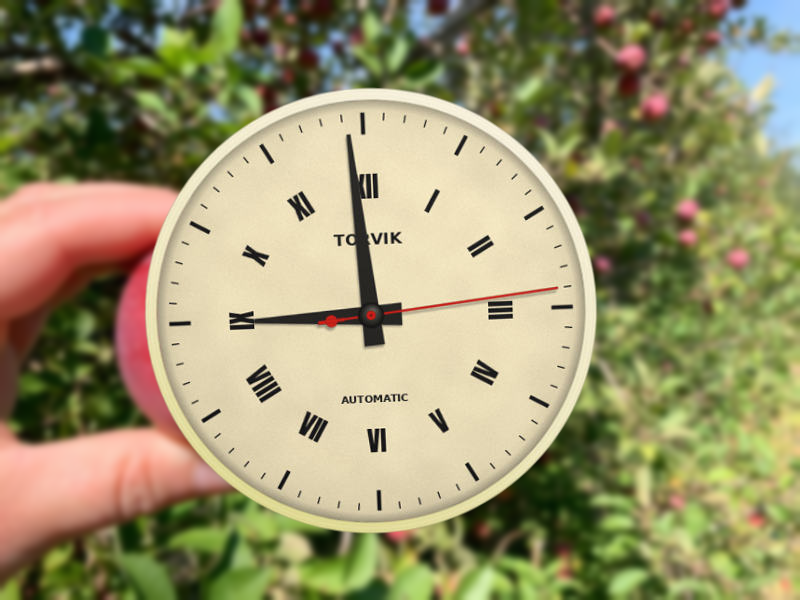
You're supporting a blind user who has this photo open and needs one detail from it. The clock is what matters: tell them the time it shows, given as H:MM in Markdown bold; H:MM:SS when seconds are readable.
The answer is **8:59:14**
